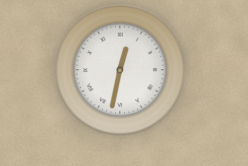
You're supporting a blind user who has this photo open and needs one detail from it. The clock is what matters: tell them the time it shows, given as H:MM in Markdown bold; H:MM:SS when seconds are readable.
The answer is **12:32**
